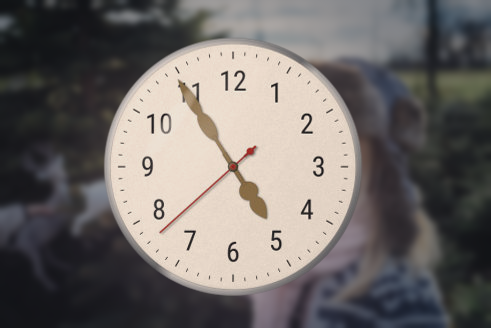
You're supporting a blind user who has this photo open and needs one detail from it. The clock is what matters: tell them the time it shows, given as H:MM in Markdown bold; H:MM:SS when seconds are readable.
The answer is **4:54:38**
